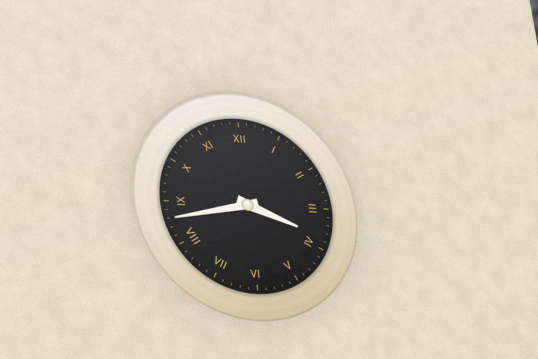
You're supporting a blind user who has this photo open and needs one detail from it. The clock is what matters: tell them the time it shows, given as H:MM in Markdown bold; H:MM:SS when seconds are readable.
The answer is **3:43**
